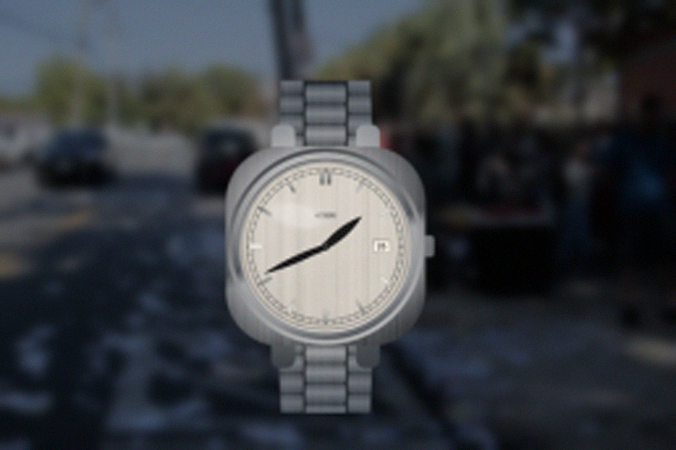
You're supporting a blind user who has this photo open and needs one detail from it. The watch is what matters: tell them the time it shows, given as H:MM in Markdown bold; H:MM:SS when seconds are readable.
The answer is **1:41**
